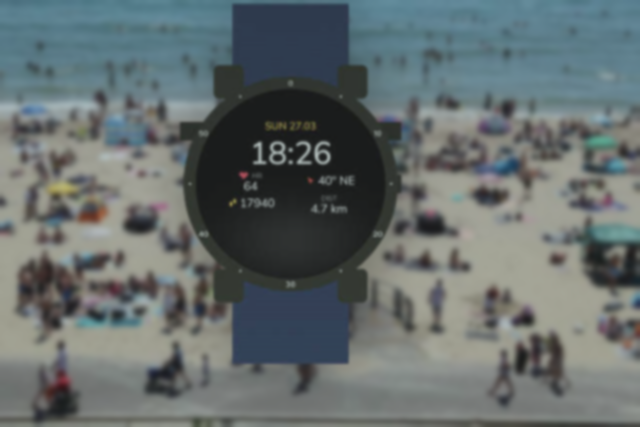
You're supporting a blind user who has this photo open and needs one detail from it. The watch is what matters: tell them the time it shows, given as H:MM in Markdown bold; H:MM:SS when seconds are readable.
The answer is **18:26**
